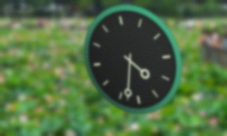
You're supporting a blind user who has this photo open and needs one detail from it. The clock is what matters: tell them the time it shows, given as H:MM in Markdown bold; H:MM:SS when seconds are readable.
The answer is **4:33**
